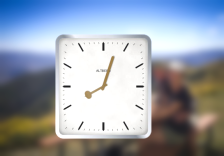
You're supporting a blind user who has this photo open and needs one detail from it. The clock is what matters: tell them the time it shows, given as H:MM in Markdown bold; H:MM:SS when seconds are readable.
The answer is **8:03**
